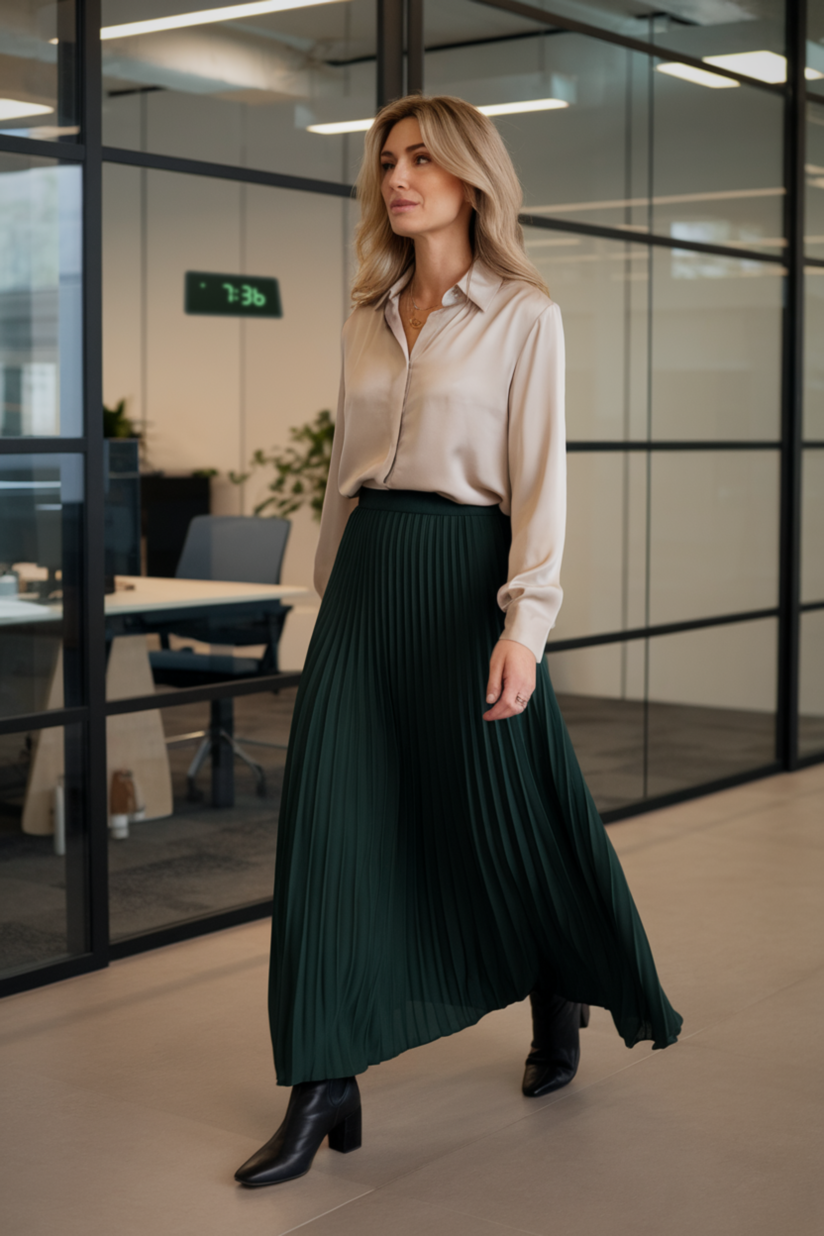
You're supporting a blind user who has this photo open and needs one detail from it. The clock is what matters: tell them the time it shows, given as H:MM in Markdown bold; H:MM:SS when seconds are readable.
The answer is **7:36**
